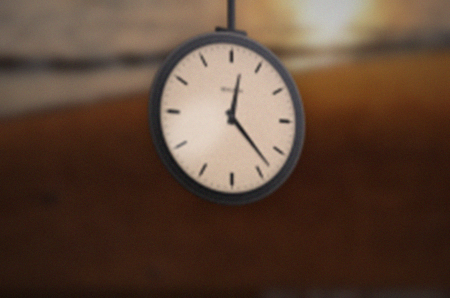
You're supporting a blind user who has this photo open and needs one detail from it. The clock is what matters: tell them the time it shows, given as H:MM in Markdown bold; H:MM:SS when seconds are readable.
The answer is **12:23**
